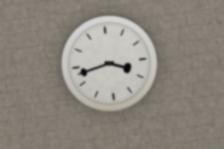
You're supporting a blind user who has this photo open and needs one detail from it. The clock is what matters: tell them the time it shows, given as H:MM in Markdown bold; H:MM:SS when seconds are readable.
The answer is **3:43**
